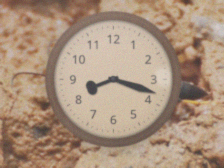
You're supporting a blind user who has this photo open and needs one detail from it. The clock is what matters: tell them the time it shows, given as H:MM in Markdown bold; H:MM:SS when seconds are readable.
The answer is **8:18**
